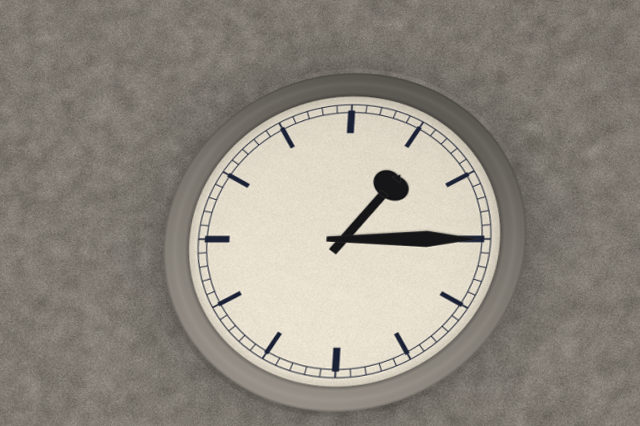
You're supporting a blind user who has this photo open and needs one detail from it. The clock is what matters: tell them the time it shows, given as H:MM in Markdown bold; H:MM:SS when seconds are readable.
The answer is **1:15**
